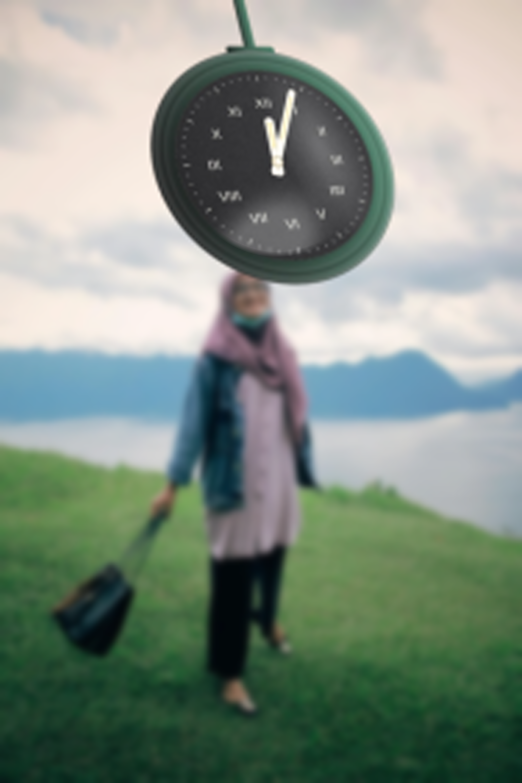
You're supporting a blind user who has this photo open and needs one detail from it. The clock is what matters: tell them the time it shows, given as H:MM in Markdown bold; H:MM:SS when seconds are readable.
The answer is **12:04**
